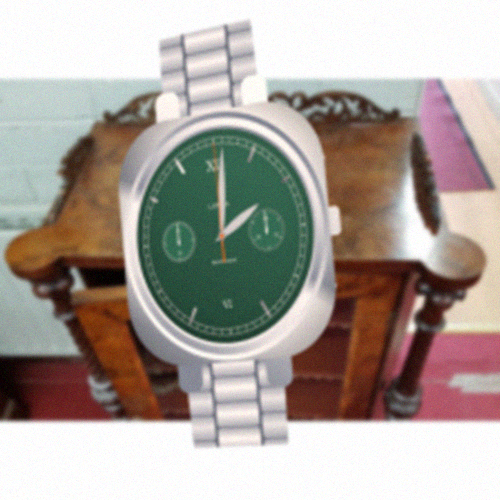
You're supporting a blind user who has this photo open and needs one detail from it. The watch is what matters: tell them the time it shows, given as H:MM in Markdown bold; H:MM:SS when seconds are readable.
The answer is **2:01**
